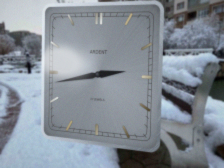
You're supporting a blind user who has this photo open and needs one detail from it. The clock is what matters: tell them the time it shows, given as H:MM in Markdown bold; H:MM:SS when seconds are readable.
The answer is **2:43**
